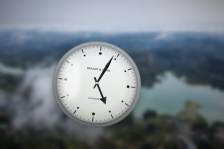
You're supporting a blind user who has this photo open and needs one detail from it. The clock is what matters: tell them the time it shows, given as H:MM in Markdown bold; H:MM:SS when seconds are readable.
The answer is **5:04**
